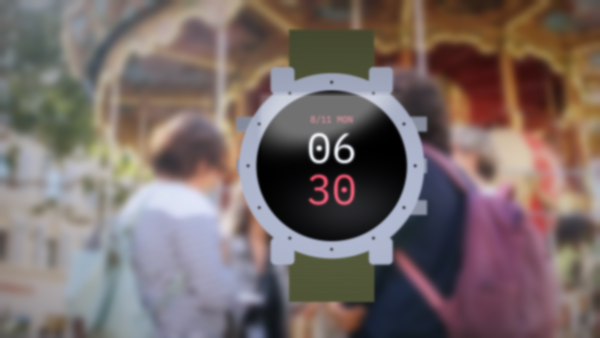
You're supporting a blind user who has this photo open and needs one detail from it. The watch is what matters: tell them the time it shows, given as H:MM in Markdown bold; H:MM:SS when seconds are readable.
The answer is **6:30**
